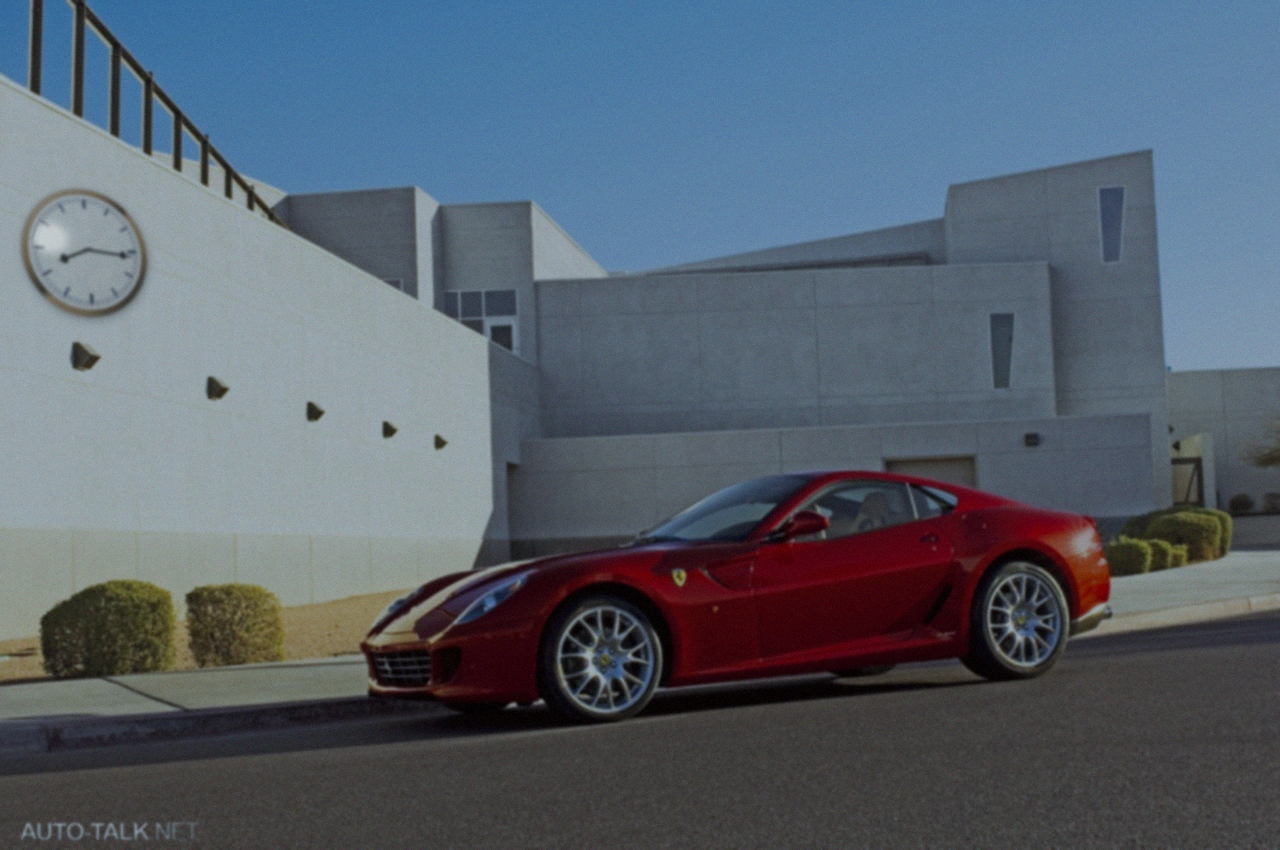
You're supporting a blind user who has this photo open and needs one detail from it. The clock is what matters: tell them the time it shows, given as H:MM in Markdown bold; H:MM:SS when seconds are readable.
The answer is **8:16**
